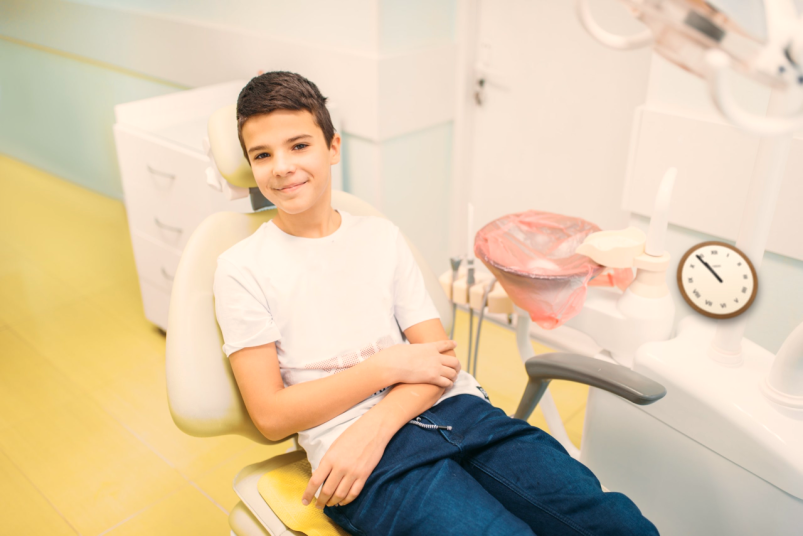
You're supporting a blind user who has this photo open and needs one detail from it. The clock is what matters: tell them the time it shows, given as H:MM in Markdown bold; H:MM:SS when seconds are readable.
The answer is **10:54**
